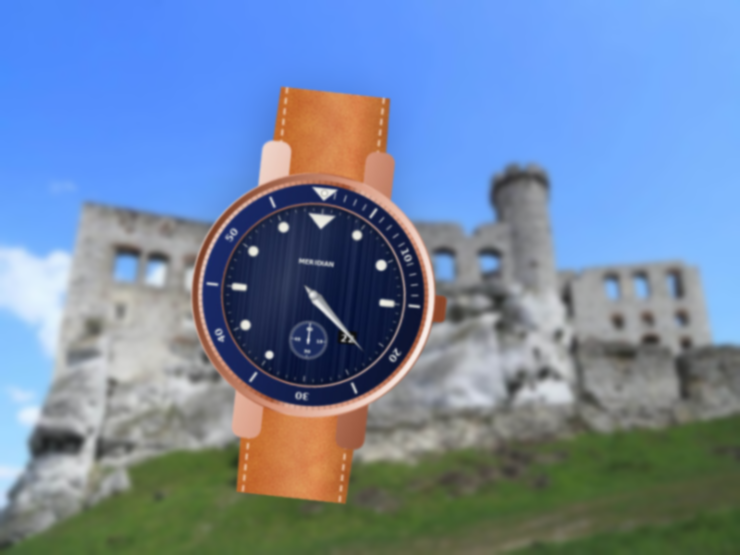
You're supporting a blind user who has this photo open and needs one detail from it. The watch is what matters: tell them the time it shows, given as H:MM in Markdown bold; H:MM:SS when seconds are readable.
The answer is **4:22**
